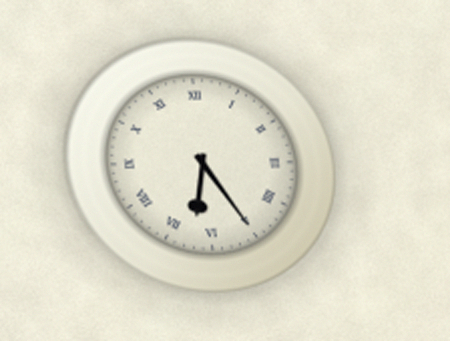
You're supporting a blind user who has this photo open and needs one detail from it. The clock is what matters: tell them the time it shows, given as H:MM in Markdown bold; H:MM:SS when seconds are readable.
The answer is **6:25**
